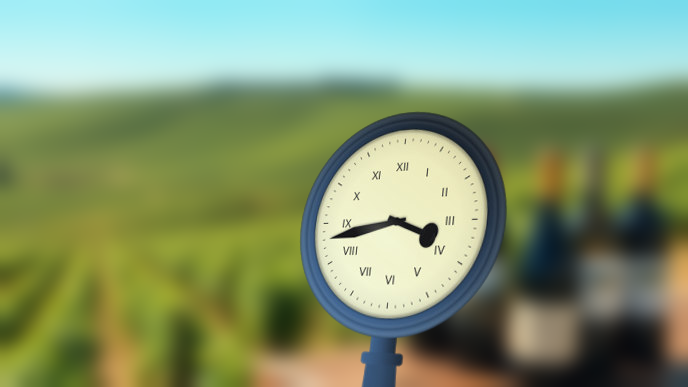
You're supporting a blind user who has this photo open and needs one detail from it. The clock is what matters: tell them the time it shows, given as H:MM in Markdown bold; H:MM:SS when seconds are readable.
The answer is **3:43**
